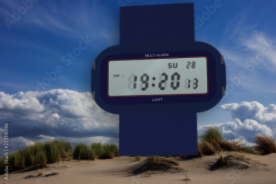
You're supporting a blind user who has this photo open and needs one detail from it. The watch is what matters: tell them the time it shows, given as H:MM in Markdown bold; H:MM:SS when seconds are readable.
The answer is **19:20:13**
